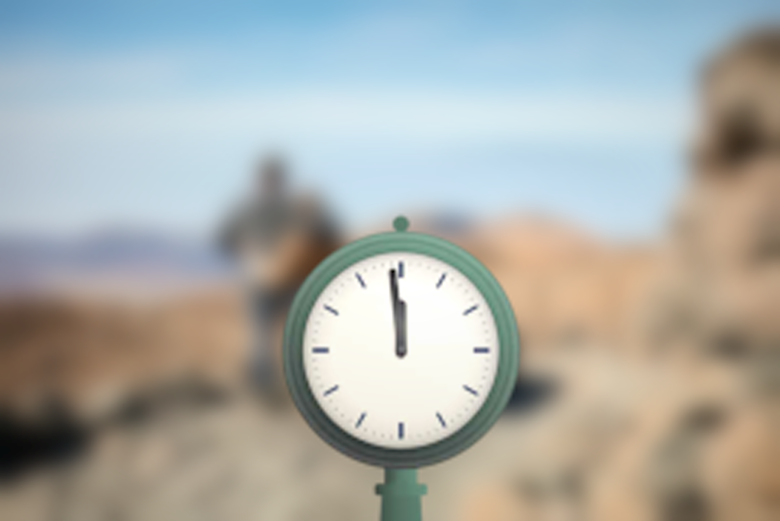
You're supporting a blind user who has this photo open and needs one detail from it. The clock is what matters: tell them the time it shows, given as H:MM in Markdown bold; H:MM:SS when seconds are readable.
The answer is **11:59**
